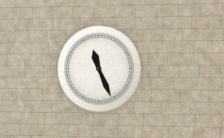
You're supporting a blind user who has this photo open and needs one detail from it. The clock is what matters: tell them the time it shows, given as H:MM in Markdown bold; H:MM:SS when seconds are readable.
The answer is **11:26**
